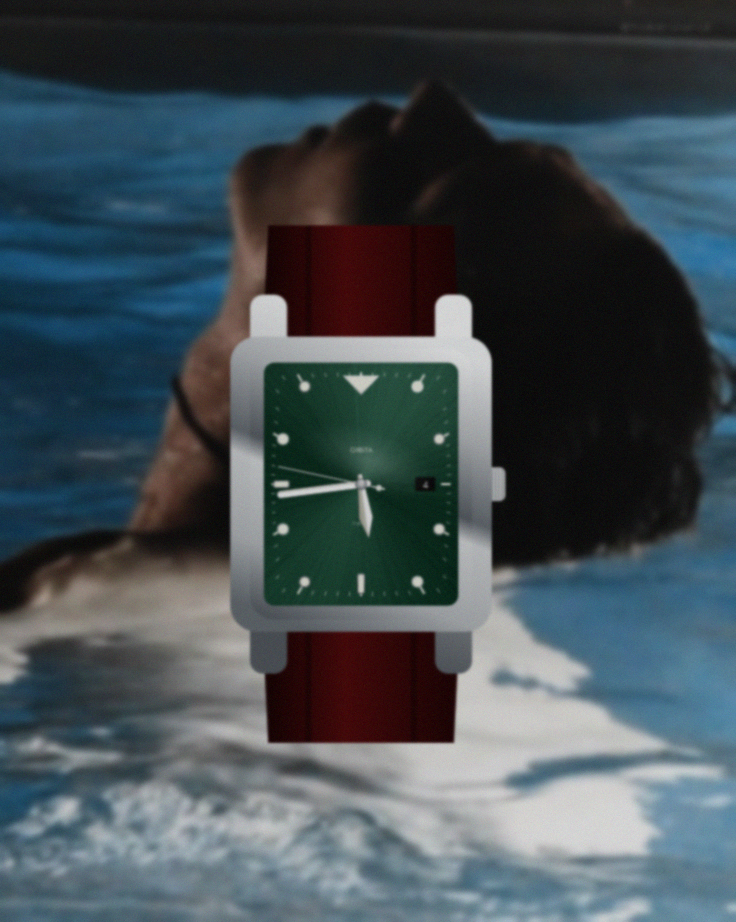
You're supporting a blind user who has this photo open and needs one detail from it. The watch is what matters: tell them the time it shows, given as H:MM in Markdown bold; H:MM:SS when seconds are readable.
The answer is **5:43:47**
